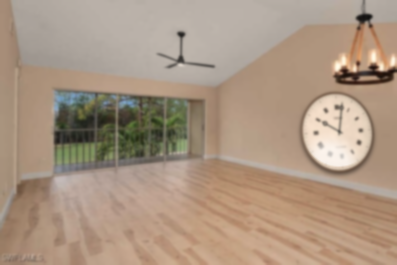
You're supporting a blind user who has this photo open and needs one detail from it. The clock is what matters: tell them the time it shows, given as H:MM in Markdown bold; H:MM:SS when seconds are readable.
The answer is **10:02**
